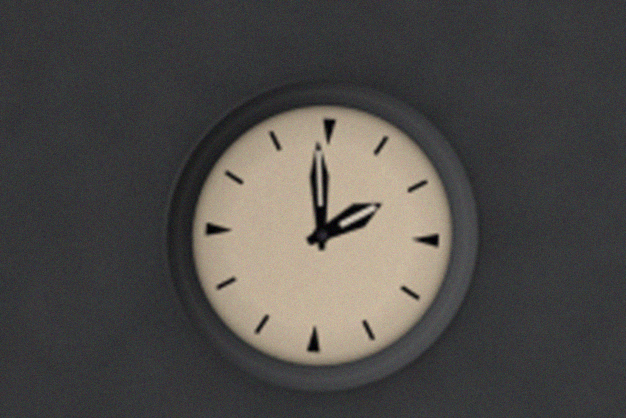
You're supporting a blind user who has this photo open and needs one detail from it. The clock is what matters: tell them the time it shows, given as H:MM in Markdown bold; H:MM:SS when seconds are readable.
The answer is **1:59**
